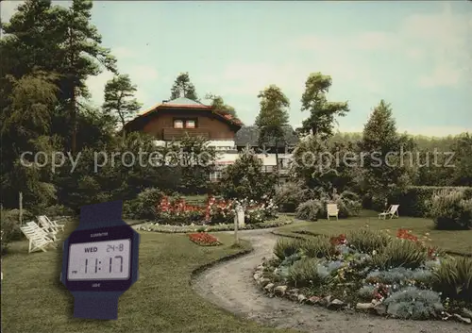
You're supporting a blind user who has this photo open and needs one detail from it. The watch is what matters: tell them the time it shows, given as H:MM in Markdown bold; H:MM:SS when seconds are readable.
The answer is **11:17**
